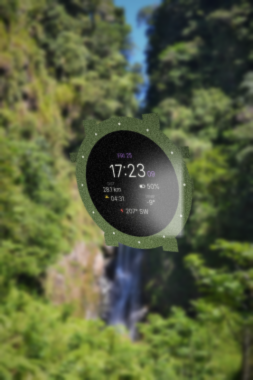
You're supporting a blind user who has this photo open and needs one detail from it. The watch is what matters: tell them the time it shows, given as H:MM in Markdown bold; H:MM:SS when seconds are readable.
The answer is **17:23**
